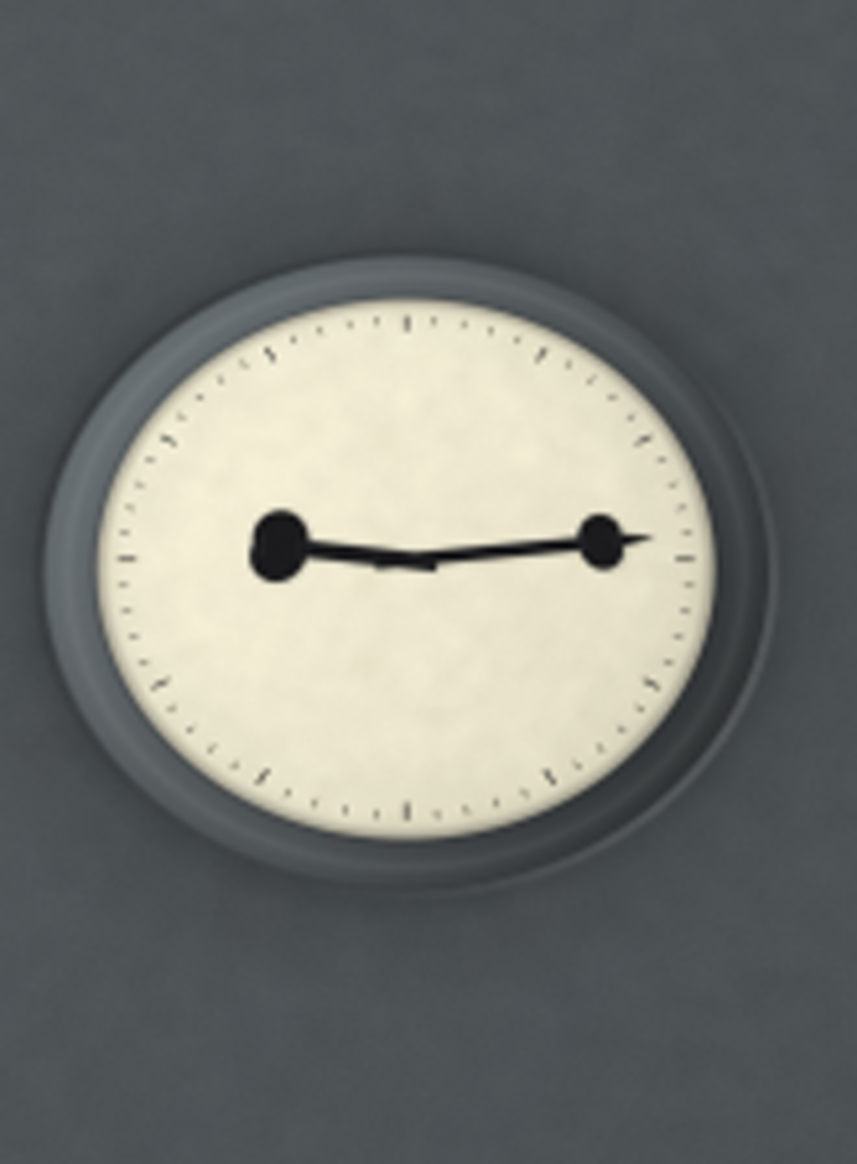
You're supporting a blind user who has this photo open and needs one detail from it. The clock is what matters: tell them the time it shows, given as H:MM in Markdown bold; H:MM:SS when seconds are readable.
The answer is **9:14**
